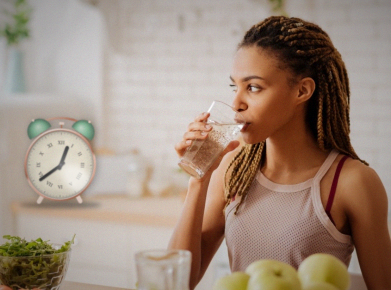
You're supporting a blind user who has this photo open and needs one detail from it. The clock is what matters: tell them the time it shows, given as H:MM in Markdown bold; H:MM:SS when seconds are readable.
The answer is **12:39**
